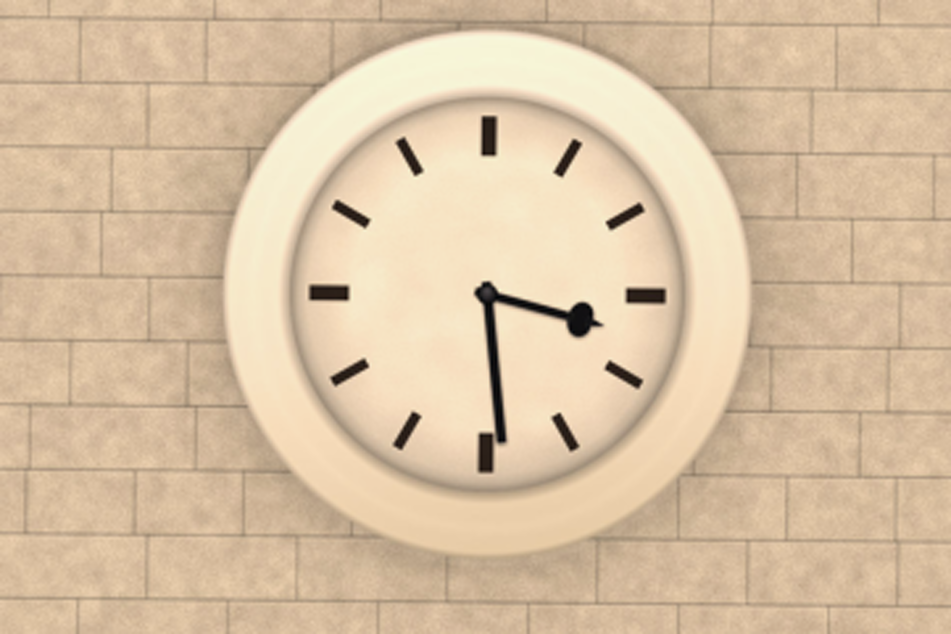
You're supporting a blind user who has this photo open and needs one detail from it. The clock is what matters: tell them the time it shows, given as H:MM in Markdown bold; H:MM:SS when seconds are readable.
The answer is **3:29**
